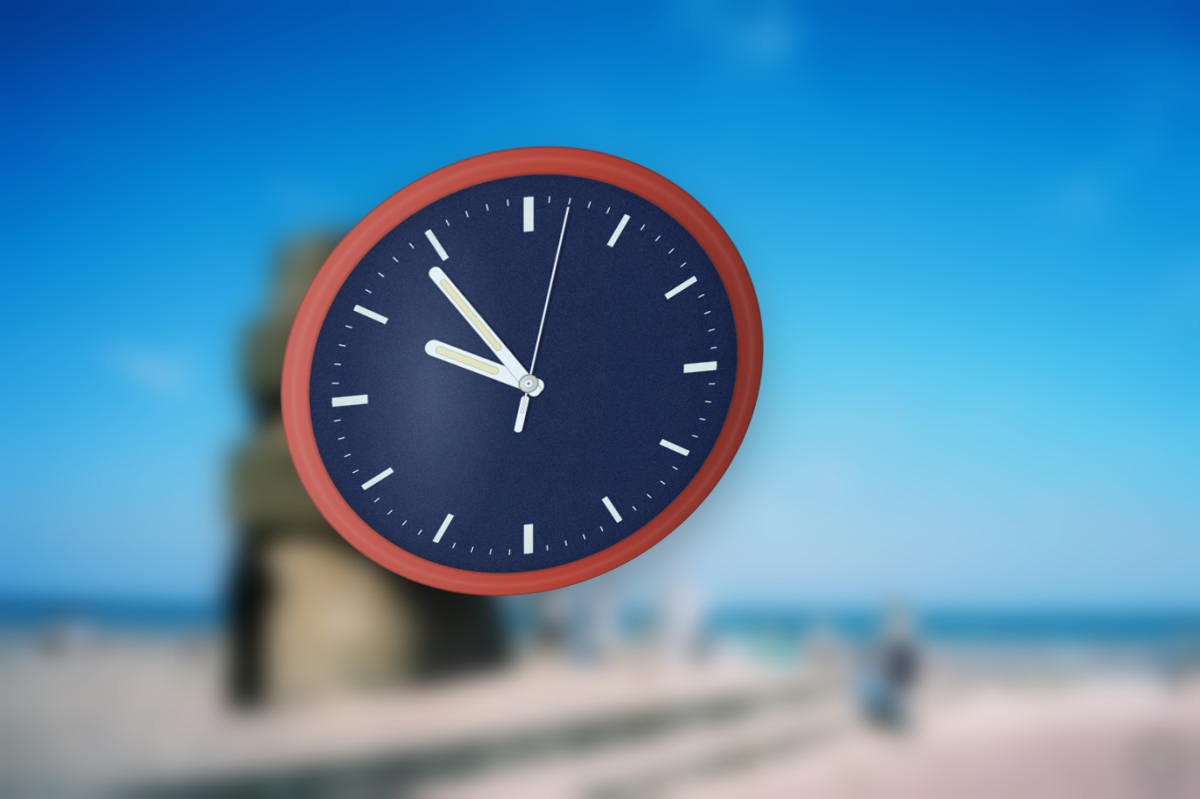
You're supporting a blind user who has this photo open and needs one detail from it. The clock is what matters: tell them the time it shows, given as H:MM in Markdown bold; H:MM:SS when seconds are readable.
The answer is **9:54:02**
